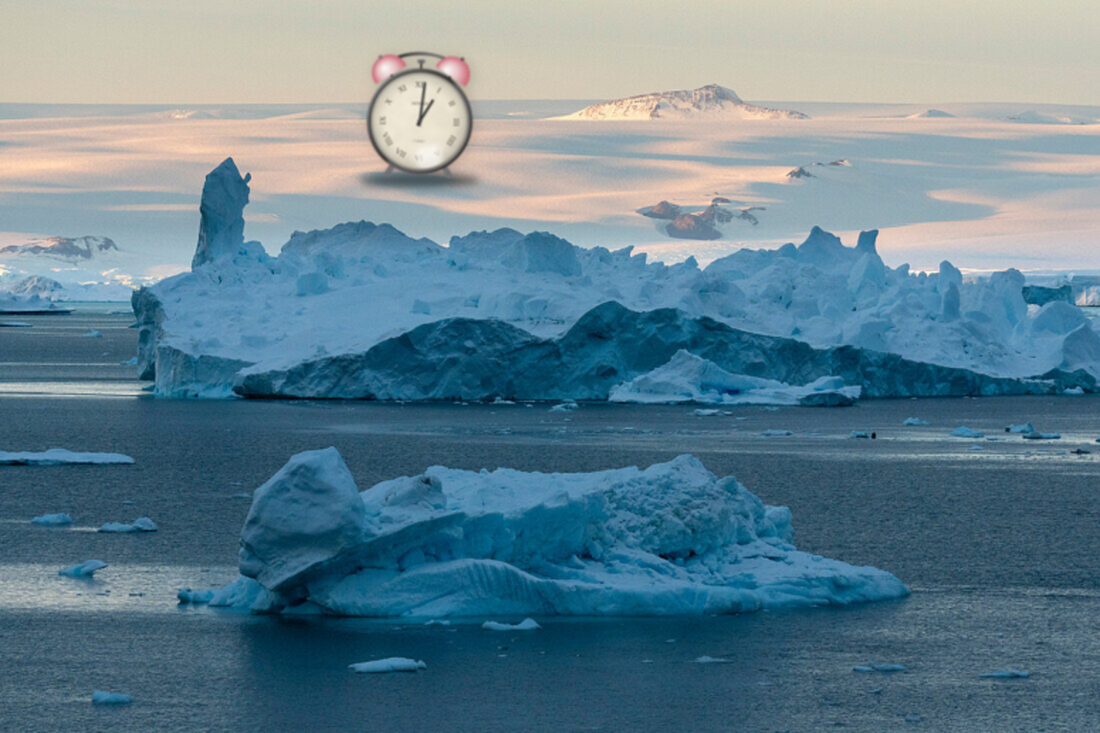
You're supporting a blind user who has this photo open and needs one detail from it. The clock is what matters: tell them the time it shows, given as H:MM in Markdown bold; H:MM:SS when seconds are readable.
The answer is **1:01**
